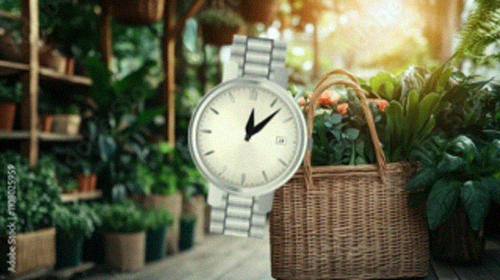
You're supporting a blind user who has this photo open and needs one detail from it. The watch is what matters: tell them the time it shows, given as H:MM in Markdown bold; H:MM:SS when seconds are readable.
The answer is **12:07**
